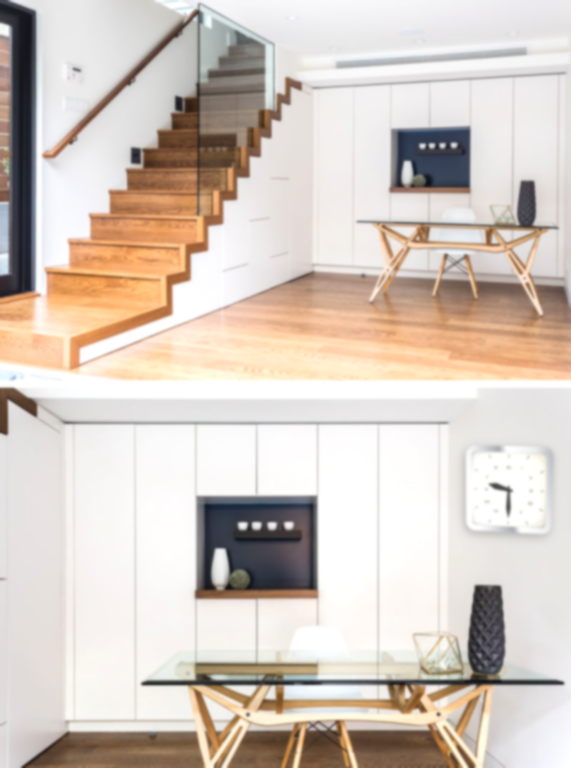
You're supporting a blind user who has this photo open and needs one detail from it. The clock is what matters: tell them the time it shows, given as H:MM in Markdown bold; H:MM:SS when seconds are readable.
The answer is **9:30**
